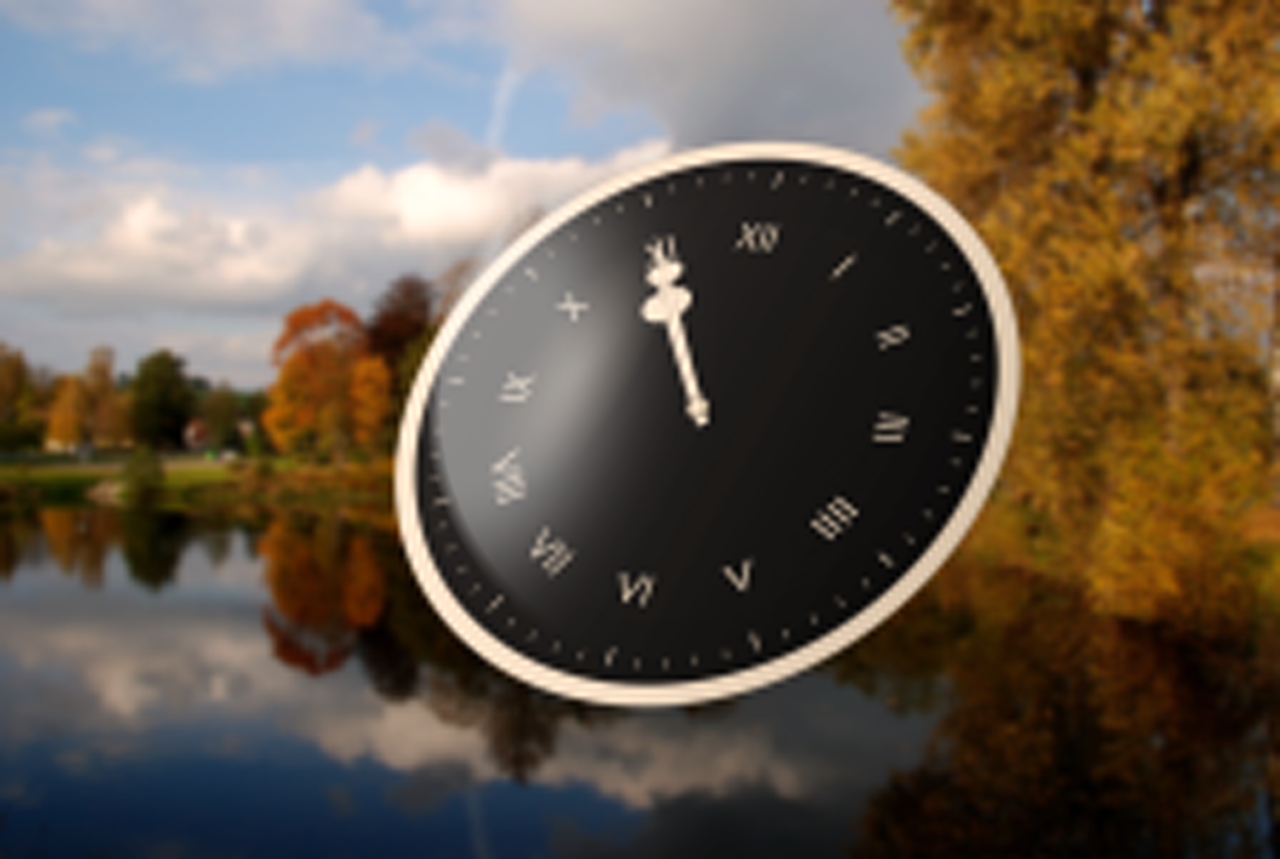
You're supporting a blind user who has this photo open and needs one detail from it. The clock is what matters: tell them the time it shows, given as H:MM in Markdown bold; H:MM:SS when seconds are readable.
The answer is **10:55**
